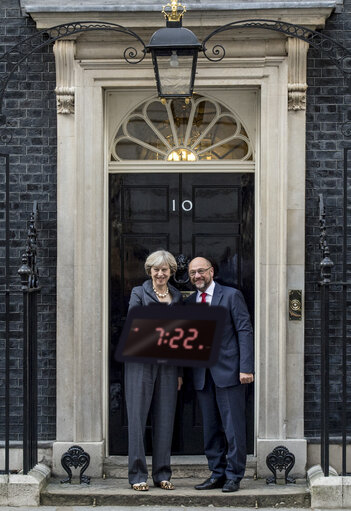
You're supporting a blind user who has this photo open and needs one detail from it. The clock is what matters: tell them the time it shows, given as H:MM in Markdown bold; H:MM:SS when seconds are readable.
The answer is **7:22**
